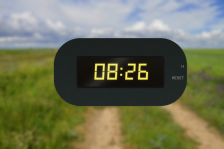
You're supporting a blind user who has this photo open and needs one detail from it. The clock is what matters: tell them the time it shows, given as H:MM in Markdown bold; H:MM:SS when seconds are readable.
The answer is **8:26**
